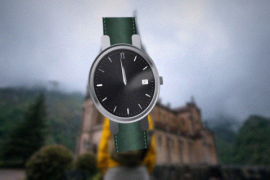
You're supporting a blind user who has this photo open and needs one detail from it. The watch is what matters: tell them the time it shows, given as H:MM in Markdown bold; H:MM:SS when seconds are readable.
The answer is **11:59**
